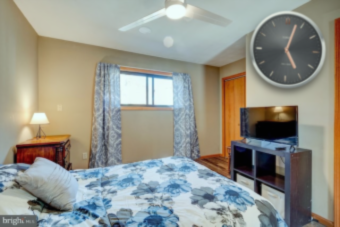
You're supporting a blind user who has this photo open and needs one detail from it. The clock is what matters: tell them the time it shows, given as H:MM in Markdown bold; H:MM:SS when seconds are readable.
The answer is **5:03**
